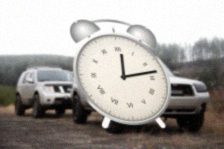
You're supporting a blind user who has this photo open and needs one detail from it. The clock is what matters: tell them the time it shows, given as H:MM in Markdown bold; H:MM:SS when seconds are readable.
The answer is **12:13**
